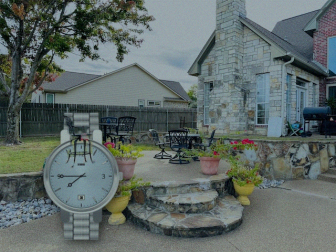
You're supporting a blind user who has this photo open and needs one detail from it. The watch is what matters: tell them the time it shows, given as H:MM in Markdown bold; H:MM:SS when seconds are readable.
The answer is **7:45**
